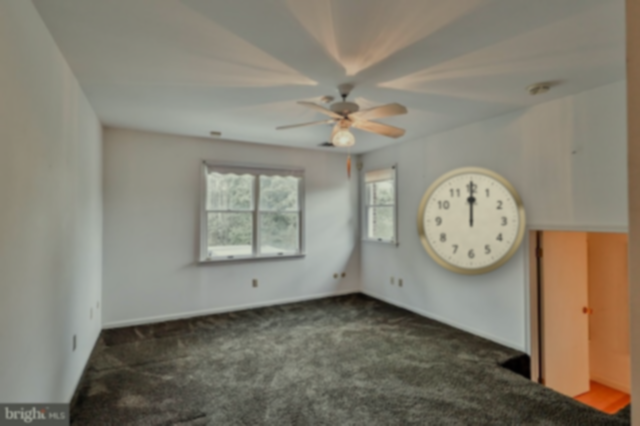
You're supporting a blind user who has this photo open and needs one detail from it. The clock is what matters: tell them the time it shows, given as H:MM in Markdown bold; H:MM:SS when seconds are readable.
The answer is **12:00**
